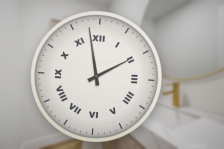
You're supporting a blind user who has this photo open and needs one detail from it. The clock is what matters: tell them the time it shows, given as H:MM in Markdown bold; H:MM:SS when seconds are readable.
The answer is **1:58**
